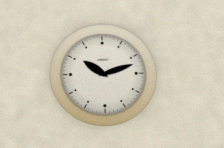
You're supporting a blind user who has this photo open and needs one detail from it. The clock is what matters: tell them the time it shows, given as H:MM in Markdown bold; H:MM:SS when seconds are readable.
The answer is **10:12**
